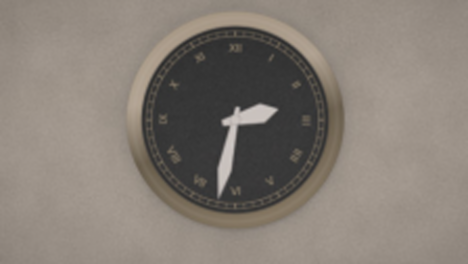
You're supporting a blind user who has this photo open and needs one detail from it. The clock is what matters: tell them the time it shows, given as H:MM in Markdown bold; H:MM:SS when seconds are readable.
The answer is **2:32**
